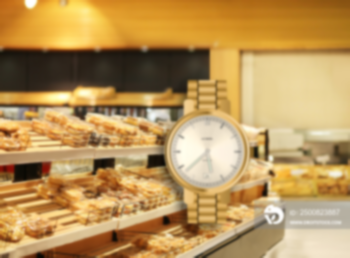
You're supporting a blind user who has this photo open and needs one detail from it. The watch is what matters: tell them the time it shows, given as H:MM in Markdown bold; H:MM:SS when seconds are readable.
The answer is **5:38**
